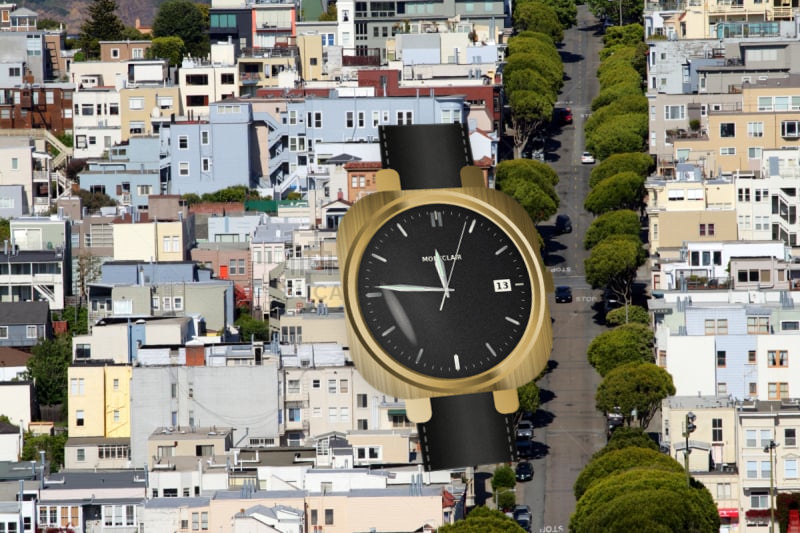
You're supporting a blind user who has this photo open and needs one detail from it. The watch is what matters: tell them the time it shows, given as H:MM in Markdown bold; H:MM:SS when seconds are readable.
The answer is **11:46:04**
